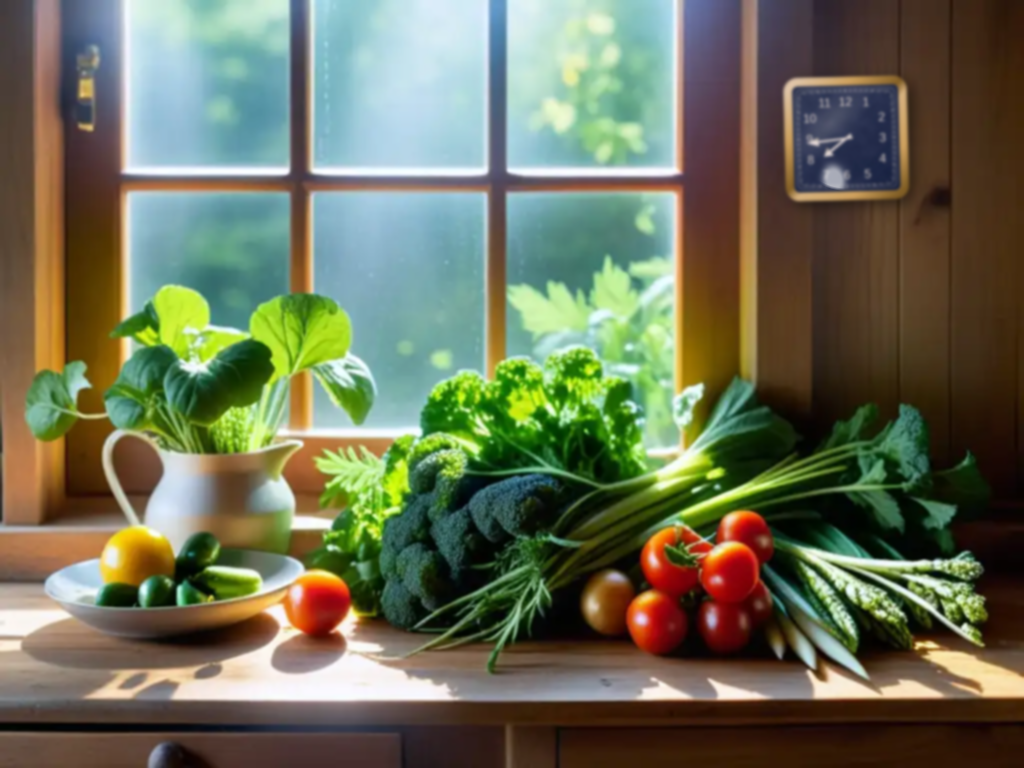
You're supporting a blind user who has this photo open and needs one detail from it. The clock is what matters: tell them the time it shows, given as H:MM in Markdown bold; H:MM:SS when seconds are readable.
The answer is **7:44**
